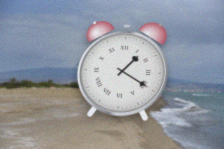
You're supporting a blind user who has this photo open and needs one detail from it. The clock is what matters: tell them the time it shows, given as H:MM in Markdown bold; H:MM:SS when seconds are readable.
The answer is **1:20**
